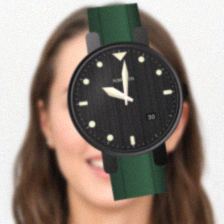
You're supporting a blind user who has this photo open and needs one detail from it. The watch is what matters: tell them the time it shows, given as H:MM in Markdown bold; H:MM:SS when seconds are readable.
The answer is **10:01**
